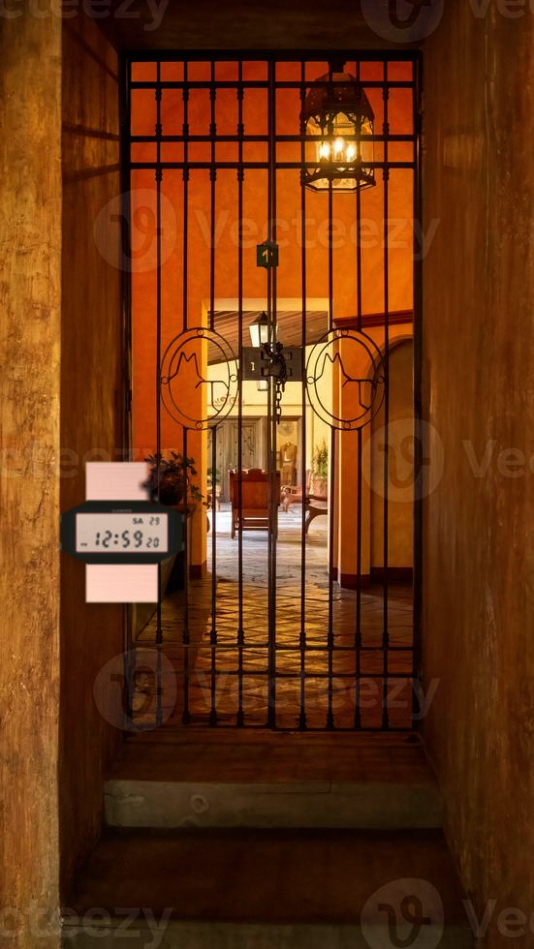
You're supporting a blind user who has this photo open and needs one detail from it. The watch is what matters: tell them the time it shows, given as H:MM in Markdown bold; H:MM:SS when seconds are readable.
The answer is **12:59:20**
